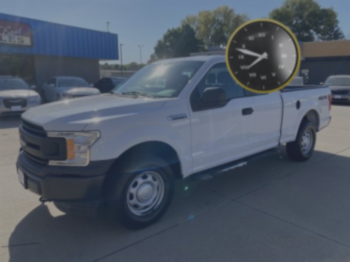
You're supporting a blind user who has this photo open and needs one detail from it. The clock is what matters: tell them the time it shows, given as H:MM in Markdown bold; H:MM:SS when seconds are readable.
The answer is **7:48**
